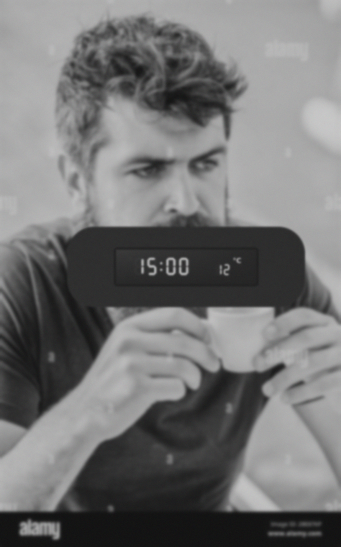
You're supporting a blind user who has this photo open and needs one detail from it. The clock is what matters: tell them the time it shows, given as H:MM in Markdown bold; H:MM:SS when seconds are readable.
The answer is **15:00**
